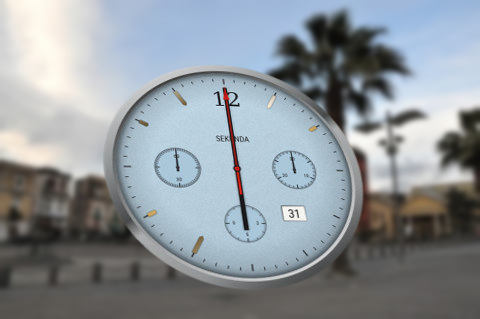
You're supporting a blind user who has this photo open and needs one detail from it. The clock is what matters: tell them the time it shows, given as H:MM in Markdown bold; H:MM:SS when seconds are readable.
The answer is **6:00**
